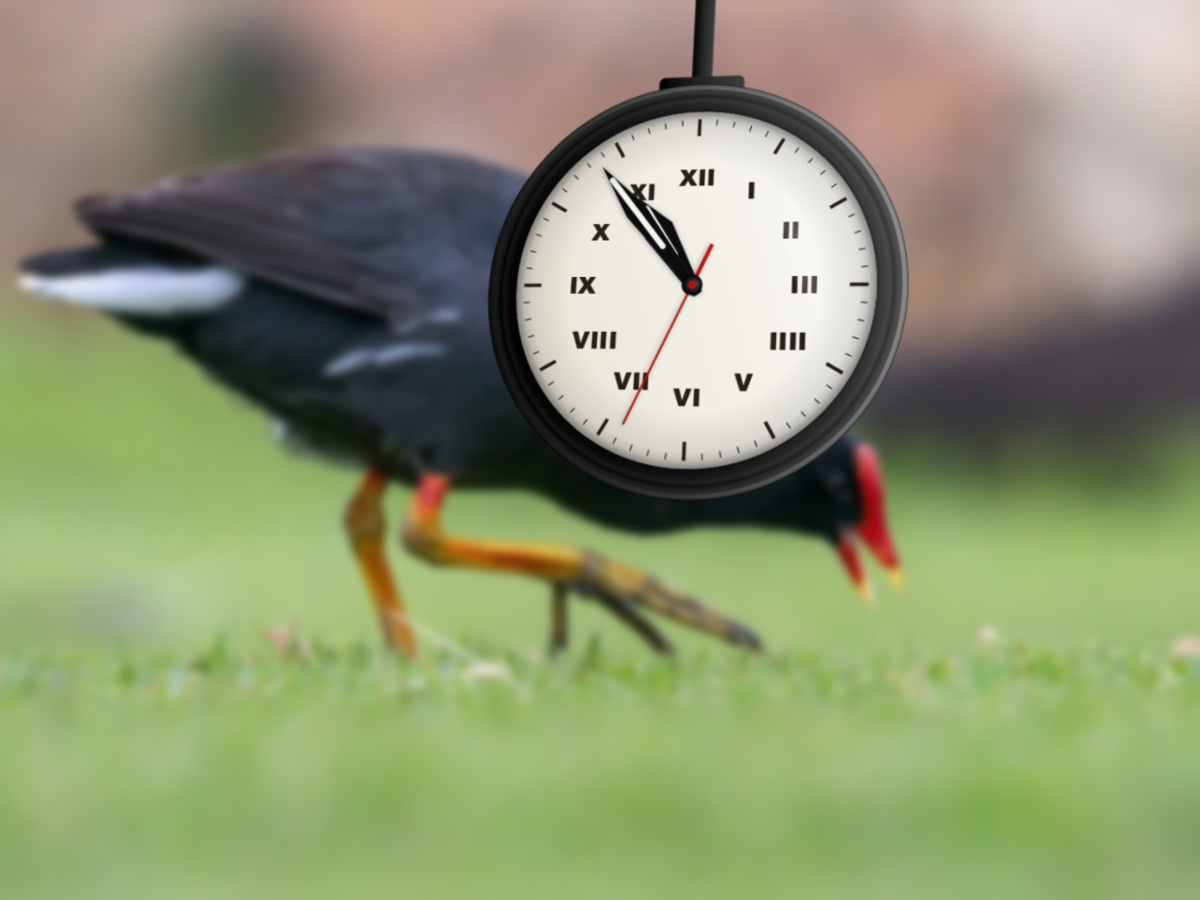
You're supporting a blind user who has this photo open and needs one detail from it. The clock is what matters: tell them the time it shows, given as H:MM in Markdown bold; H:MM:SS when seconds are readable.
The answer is **10:53:34**
